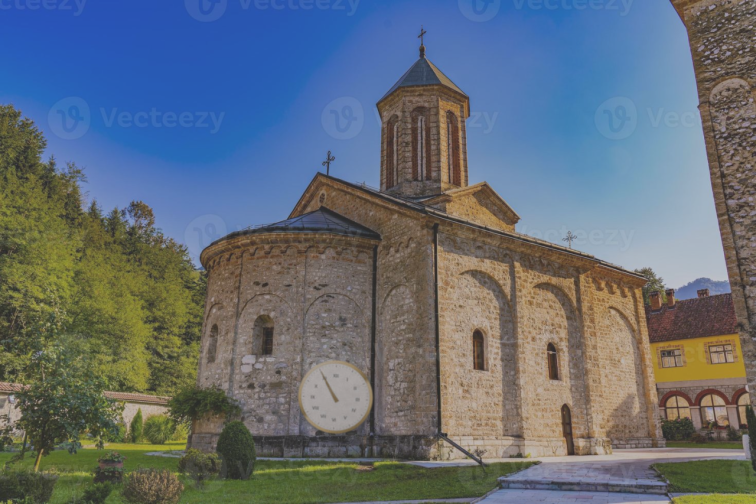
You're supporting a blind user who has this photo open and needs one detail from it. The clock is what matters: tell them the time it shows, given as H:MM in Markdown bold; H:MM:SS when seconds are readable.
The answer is **10:55**
